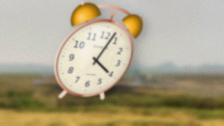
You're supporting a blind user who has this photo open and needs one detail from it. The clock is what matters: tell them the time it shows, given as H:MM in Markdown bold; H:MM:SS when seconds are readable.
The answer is **4:03**
